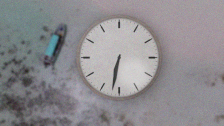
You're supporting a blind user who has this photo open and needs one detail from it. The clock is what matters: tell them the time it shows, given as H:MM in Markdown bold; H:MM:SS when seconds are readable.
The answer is **6:32**
